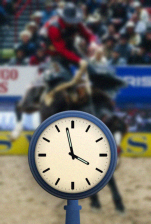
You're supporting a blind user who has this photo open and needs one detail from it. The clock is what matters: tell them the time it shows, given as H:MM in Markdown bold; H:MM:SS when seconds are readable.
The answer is **3:58**
